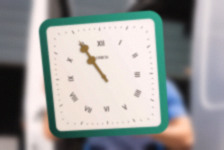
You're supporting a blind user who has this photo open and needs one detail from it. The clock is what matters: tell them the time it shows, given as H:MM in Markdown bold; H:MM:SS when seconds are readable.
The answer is **10:55**
